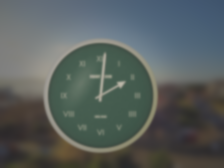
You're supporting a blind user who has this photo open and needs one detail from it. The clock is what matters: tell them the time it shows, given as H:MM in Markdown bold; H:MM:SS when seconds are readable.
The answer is **2:01**
